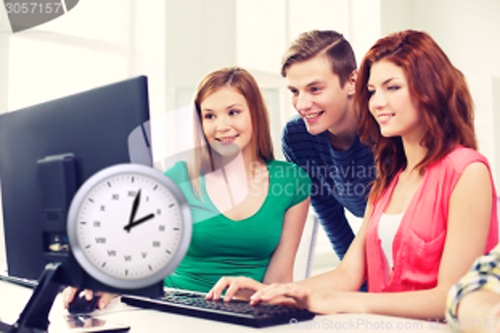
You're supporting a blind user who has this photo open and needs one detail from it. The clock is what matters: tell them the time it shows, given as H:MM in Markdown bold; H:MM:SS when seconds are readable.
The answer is **2:02**
